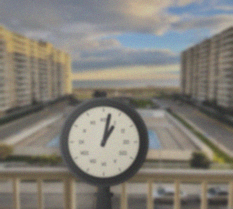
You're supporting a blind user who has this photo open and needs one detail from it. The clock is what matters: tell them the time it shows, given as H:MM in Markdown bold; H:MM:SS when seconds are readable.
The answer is **1:02**
